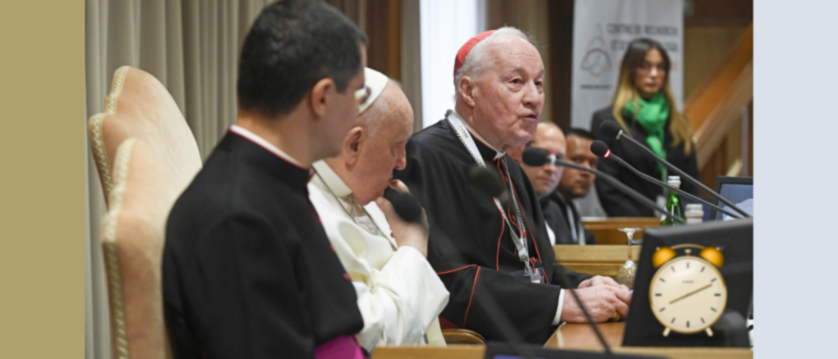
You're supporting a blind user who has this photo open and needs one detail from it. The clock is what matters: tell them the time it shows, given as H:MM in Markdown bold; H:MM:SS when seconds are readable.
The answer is **8:11**
